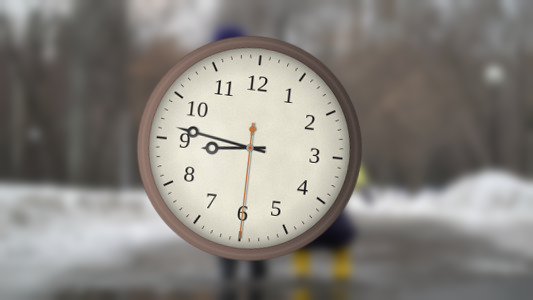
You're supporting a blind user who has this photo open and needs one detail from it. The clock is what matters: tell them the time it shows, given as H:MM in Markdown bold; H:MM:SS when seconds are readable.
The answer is **8:46:30**
